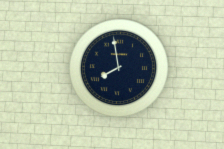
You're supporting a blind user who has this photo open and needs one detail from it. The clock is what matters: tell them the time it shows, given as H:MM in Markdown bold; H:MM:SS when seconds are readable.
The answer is **7:58**
